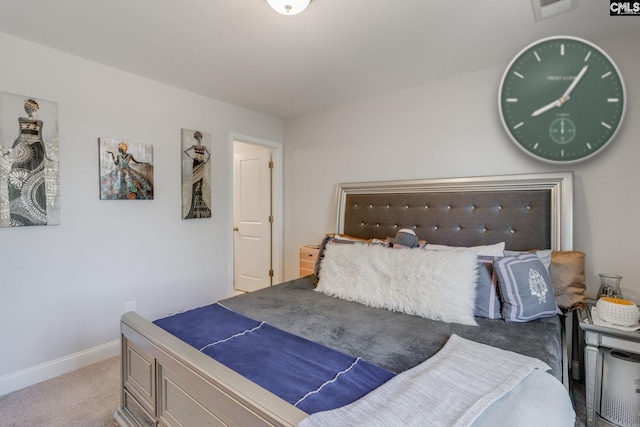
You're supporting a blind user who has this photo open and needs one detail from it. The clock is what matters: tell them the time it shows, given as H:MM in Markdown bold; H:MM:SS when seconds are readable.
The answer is **8:06**
